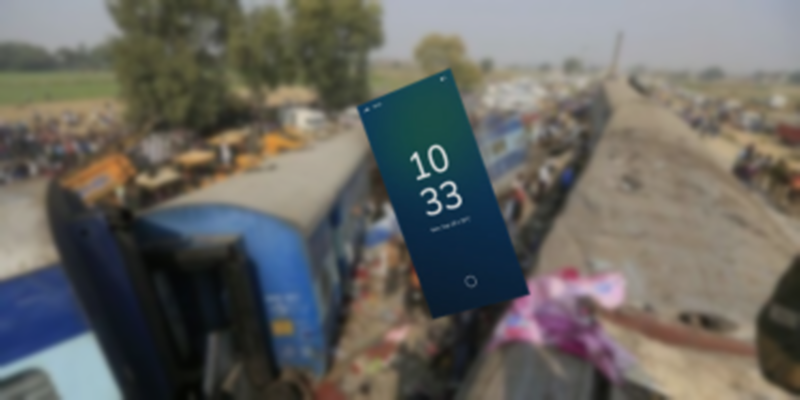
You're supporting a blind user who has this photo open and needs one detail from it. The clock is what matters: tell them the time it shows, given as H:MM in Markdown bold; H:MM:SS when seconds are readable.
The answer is **10:33**
